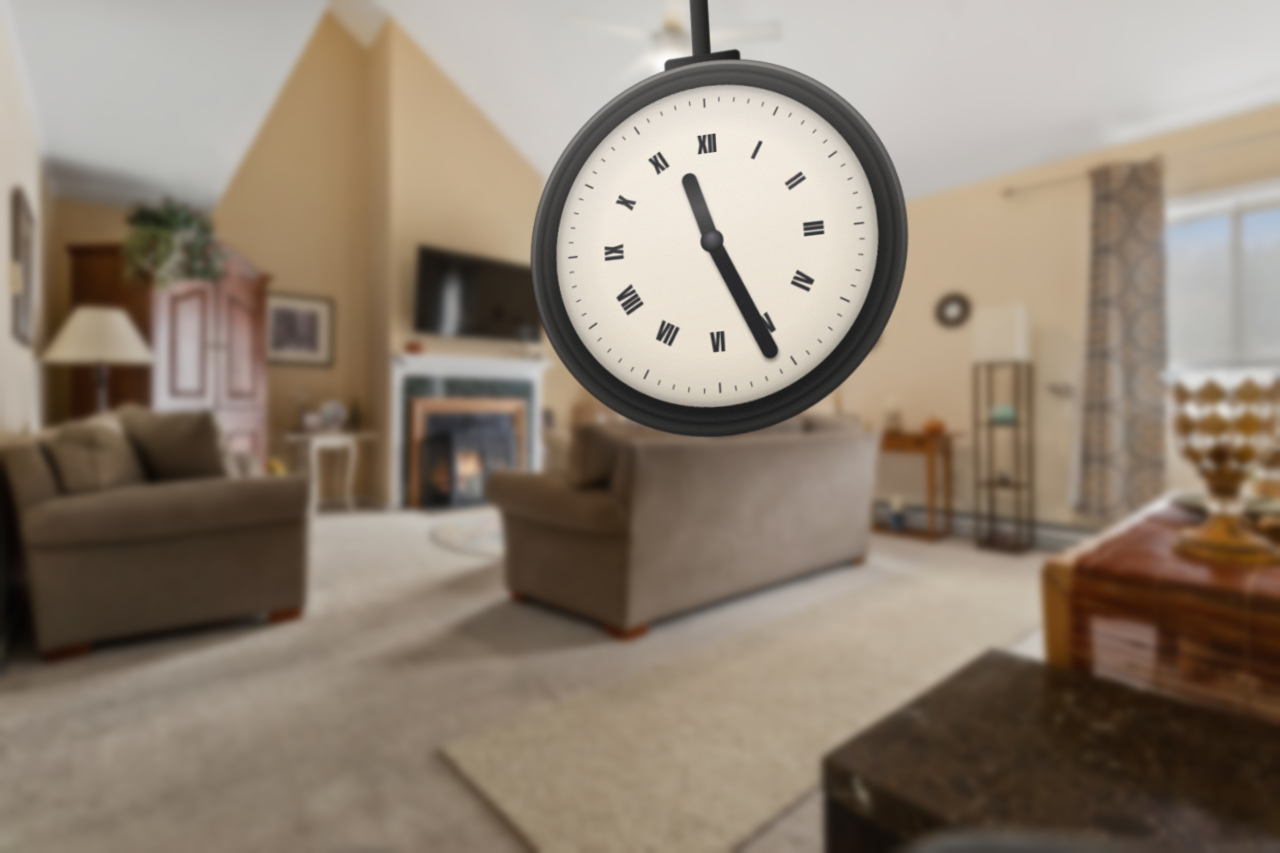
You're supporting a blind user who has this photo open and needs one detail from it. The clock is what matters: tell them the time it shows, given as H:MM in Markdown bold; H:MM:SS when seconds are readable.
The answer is **11:26**
